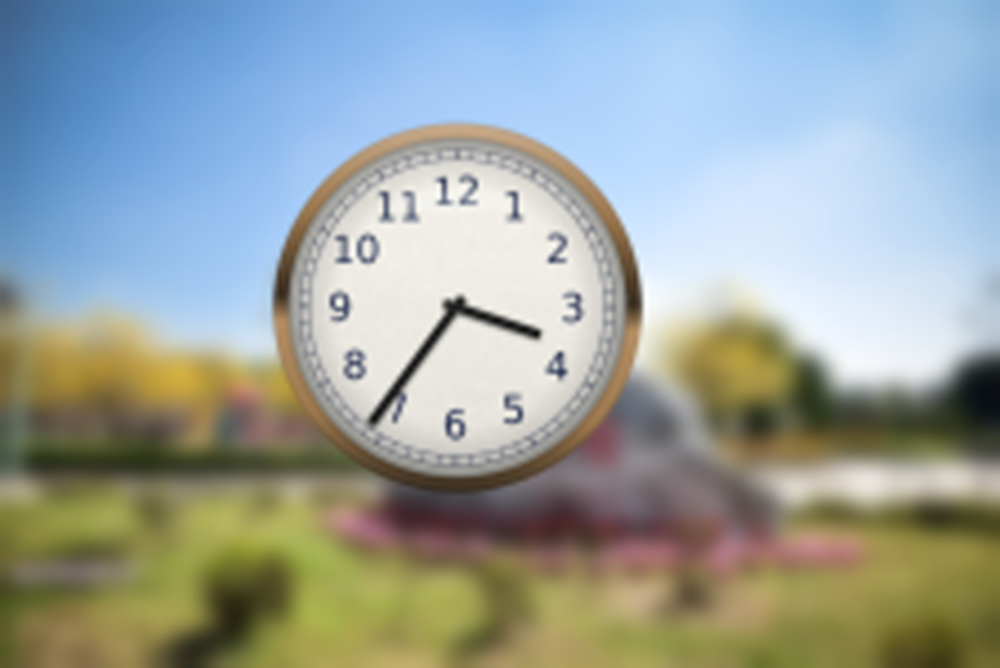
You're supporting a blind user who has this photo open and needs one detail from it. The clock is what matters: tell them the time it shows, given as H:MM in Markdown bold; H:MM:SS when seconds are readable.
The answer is **3:36**
